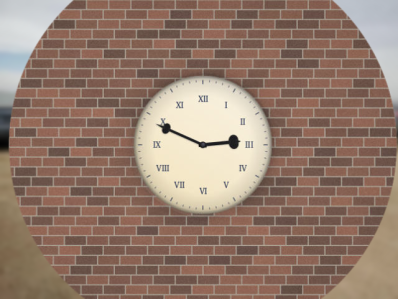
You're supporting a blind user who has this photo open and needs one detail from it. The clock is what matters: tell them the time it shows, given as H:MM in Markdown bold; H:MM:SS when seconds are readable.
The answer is **2:49**
